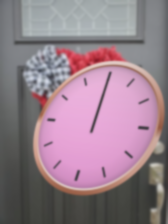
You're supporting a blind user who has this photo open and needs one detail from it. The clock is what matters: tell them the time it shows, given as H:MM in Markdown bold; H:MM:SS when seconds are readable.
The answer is **12:00**
